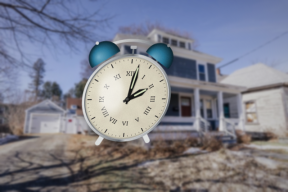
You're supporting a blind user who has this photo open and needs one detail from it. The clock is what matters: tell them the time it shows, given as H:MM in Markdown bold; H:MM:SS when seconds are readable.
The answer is **2:02**
